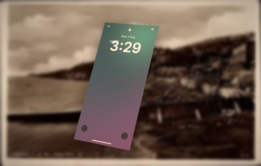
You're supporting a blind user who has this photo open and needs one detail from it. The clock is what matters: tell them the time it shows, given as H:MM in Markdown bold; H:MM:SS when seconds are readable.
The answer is **3:29**
